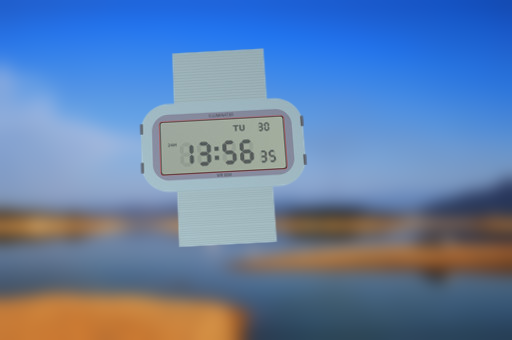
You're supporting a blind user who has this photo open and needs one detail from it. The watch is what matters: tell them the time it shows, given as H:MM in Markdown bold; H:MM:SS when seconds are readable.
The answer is **13:56:35**
